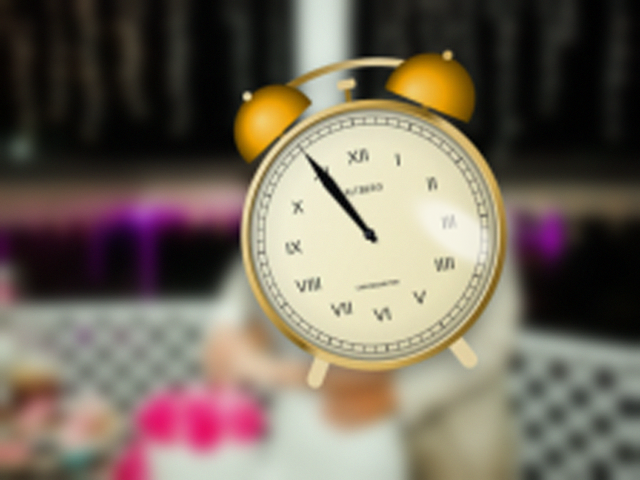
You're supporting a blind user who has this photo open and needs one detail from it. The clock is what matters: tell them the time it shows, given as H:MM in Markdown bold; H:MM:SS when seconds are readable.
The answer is **10:55**
